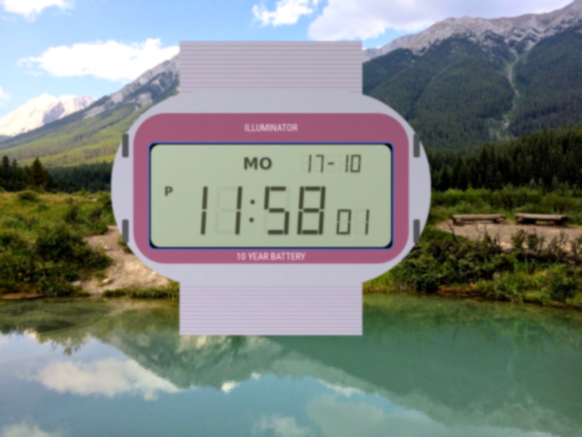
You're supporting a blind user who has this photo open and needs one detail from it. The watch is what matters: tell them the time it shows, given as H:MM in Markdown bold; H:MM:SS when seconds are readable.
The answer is **11:58:01**
